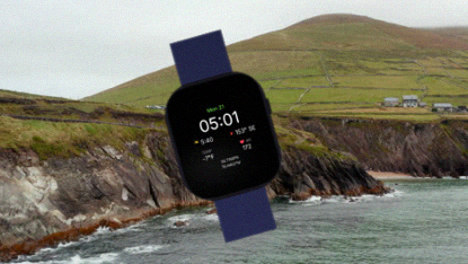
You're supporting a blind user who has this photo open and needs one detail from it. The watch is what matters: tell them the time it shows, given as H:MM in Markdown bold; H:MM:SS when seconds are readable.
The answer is **5:01**
